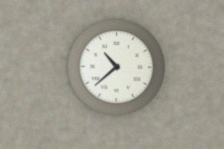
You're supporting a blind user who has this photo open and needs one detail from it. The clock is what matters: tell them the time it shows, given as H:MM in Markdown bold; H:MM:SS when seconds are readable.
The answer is **10:38**
